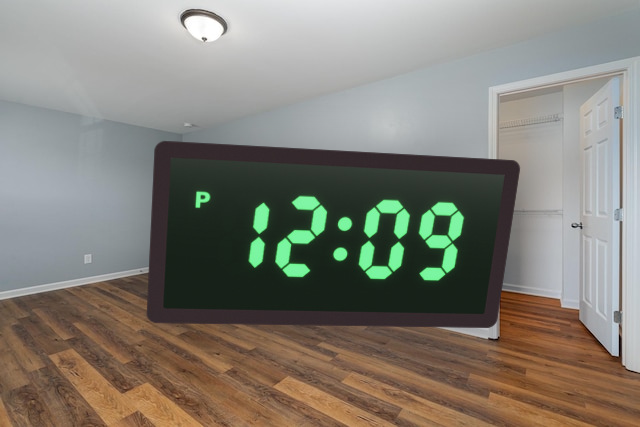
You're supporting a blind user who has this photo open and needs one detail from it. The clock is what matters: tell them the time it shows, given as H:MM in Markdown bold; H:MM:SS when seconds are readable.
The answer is **12:09**
